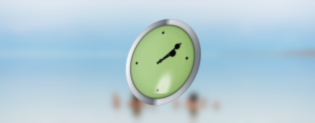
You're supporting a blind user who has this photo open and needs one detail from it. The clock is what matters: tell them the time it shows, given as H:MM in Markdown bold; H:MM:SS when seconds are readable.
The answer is **2:09**
